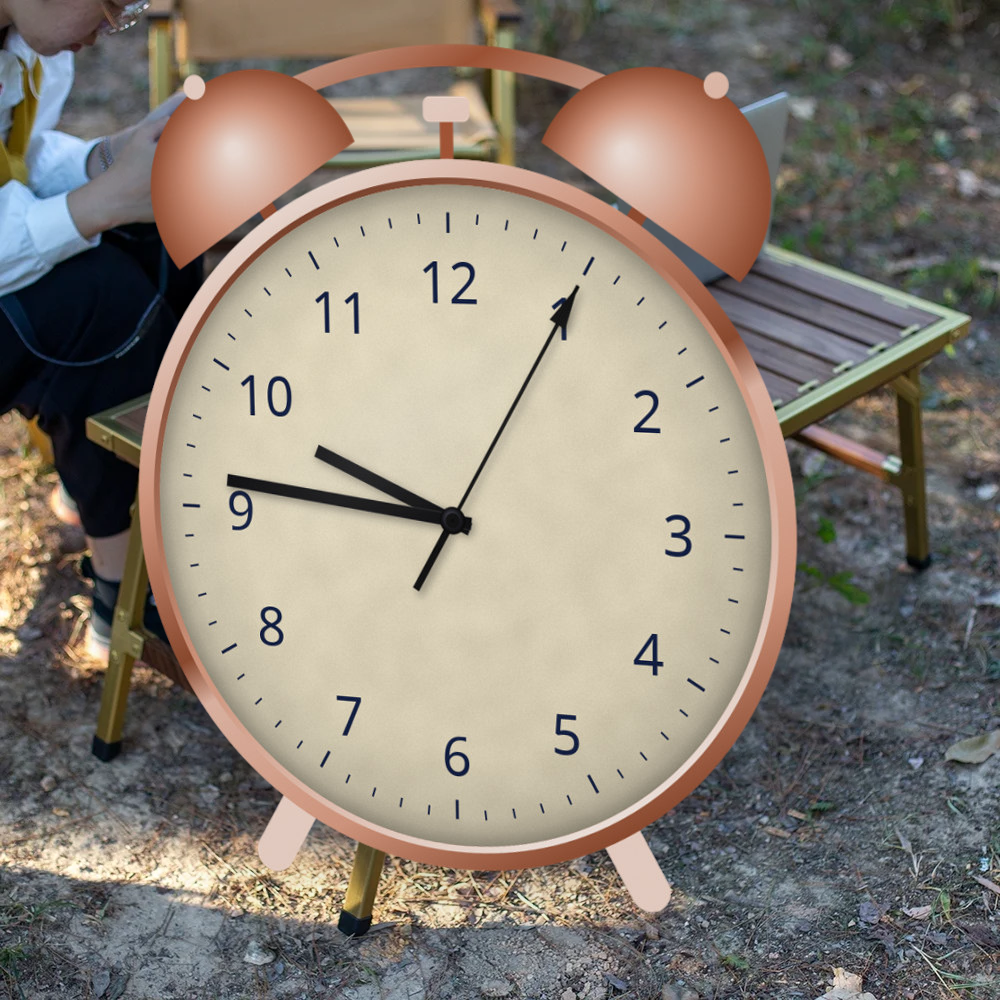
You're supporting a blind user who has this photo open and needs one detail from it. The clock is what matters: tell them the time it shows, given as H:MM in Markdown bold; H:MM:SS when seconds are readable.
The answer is **9:46:05**
